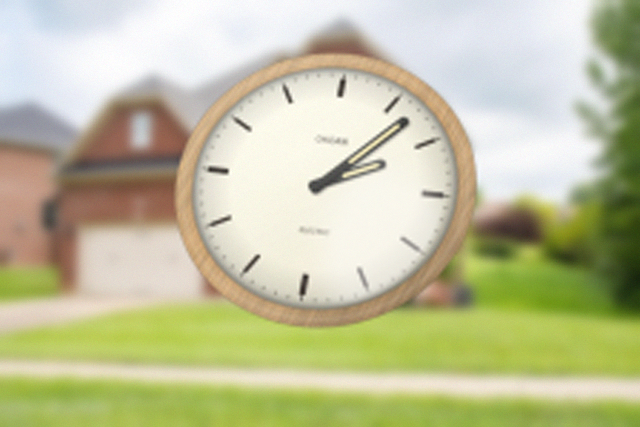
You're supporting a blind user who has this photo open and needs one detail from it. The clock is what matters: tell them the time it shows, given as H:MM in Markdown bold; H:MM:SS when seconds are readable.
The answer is **2:07**
